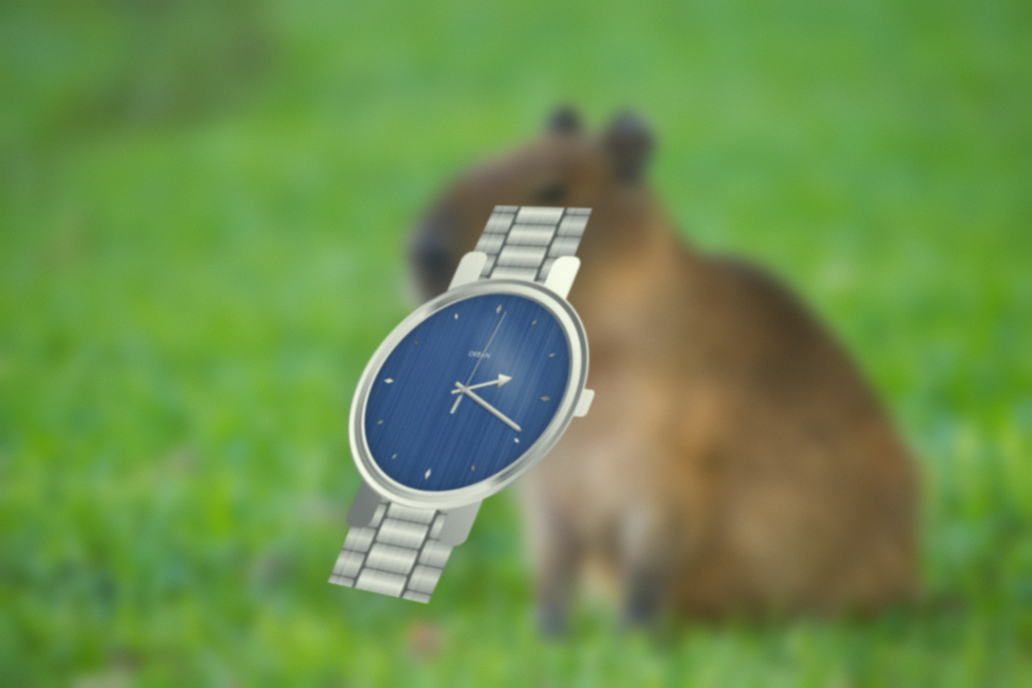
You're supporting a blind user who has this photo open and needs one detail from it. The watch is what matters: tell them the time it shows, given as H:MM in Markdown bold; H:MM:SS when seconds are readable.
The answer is **2:19:01**
